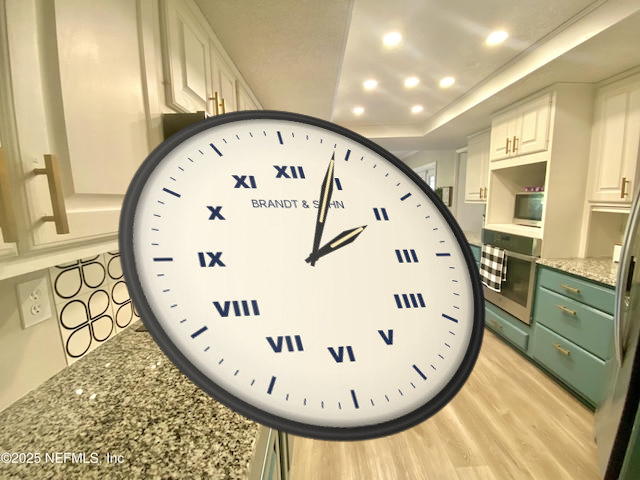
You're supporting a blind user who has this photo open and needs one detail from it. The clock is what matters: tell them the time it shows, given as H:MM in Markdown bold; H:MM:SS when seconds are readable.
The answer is **2:04**
